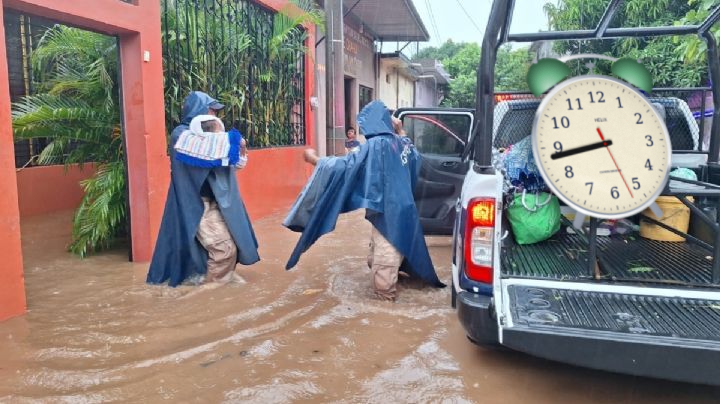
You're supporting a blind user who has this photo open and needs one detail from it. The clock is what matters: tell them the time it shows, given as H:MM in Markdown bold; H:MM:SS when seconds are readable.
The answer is **8:43:27**
